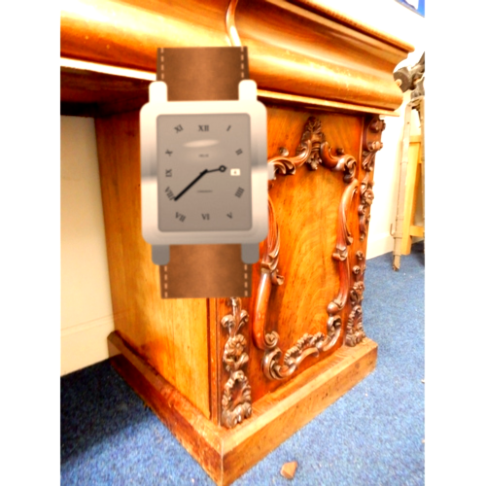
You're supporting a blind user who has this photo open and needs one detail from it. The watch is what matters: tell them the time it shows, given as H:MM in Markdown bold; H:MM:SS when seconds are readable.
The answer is **2:38**
